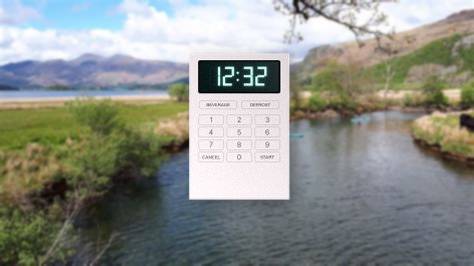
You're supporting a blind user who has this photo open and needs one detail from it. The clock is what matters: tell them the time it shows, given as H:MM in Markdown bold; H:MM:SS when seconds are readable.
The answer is **12:32**
